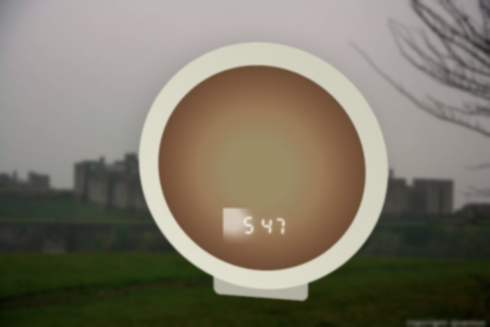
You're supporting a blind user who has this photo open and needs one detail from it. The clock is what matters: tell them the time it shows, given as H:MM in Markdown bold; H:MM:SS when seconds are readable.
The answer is **5:47**
